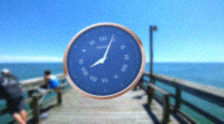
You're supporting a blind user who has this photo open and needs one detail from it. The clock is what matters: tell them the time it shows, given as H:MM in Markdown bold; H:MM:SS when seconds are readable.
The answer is **8:04**
